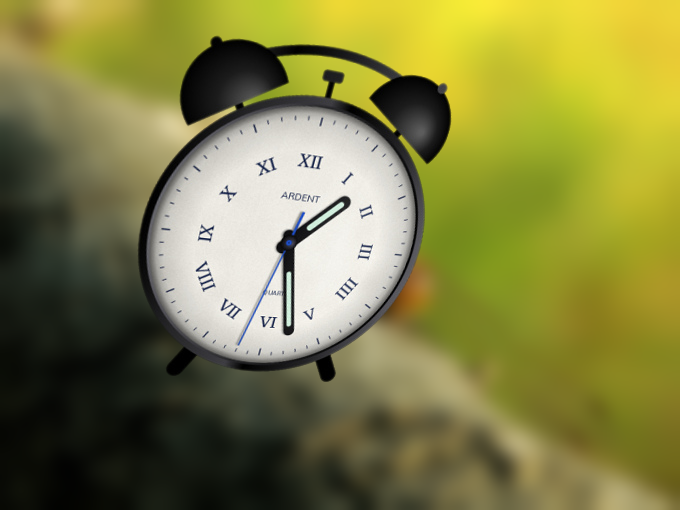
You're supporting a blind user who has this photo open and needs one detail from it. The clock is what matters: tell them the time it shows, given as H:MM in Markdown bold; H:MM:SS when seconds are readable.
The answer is **1:27:32**
